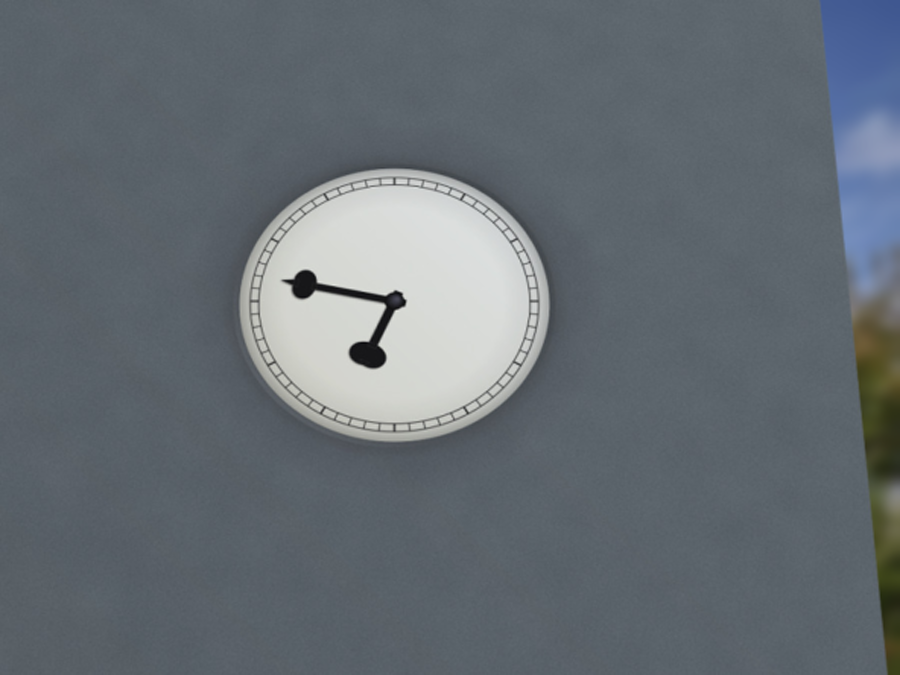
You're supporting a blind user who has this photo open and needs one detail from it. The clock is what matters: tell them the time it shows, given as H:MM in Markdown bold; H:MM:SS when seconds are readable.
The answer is **6:47**
